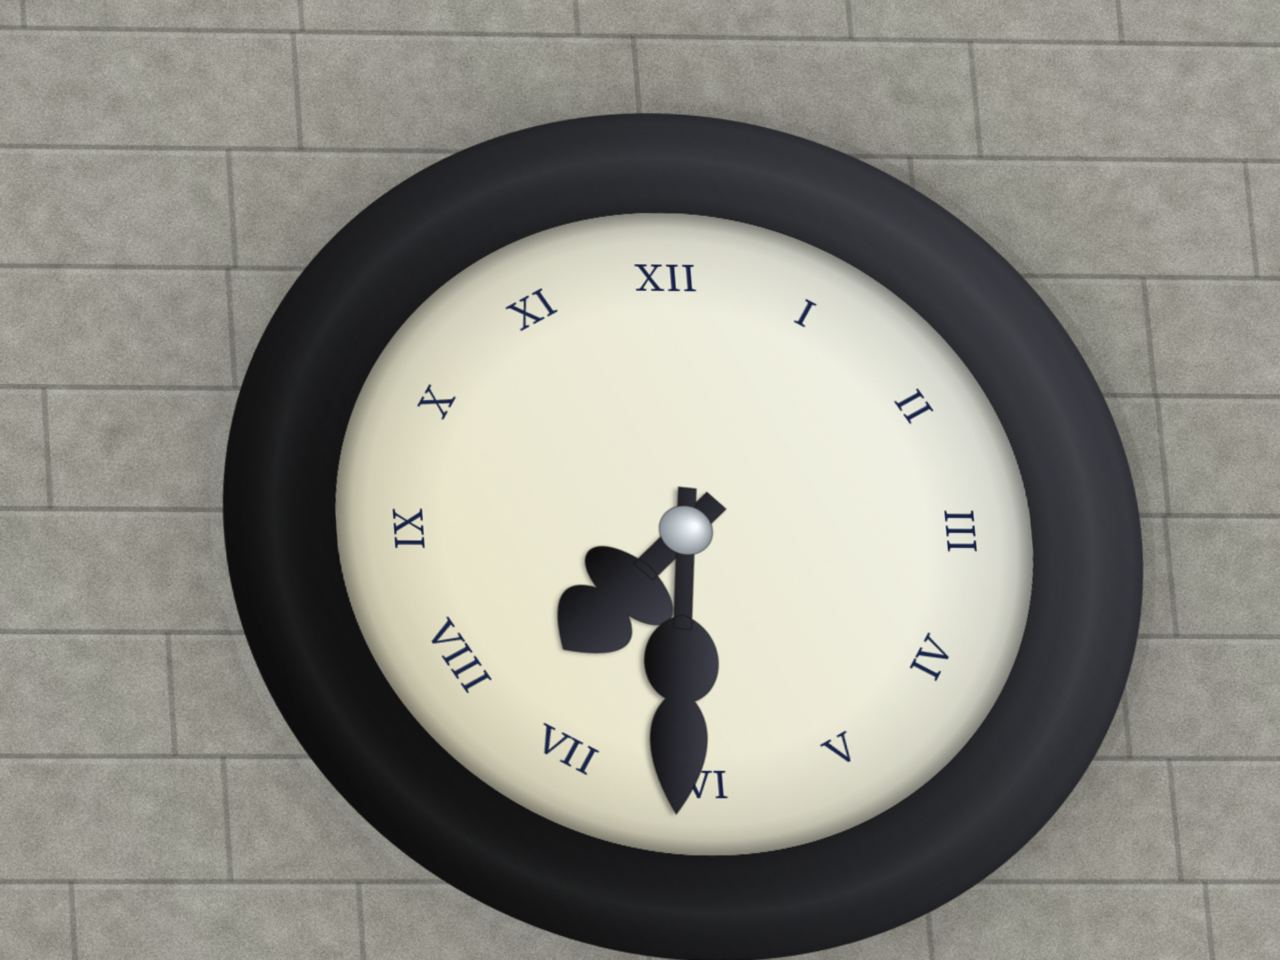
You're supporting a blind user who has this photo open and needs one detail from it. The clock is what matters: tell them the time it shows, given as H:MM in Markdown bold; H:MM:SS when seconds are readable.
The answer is **7:31**
